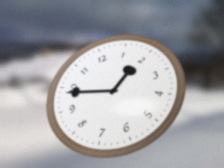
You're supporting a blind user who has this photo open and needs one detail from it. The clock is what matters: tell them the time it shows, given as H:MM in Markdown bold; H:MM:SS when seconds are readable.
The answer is **1:49**
